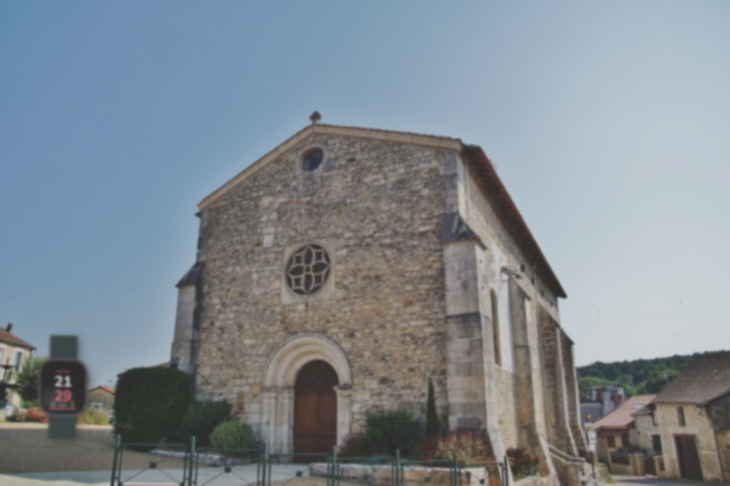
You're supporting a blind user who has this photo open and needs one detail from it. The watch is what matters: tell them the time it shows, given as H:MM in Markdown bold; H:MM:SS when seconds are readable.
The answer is **21:29**
